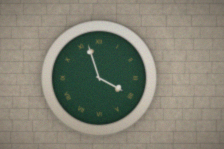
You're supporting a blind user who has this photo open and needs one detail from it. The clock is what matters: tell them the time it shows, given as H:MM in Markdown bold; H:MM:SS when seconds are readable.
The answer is **3:57**
